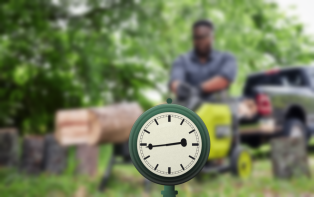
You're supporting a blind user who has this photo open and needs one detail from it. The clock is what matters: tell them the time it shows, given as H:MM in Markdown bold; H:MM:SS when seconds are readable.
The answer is **2:44**
